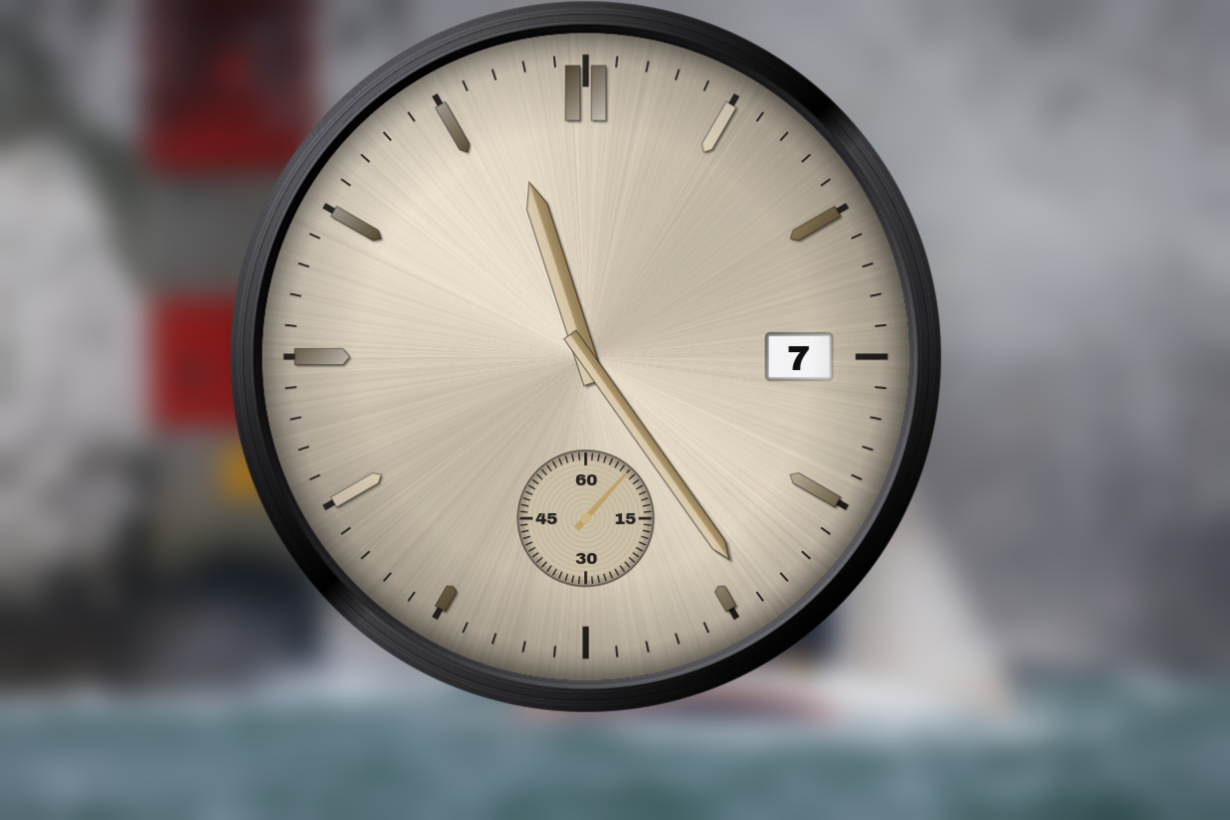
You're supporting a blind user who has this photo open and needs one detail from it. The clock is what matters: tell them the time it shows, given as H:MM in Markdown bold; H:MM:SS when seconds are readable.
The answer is **11:24:07**
